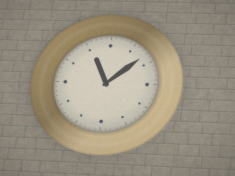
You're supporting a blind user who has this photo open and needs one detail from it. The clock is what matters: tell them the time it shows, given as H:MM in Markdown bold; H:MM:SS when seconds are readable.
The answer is **11:08**
